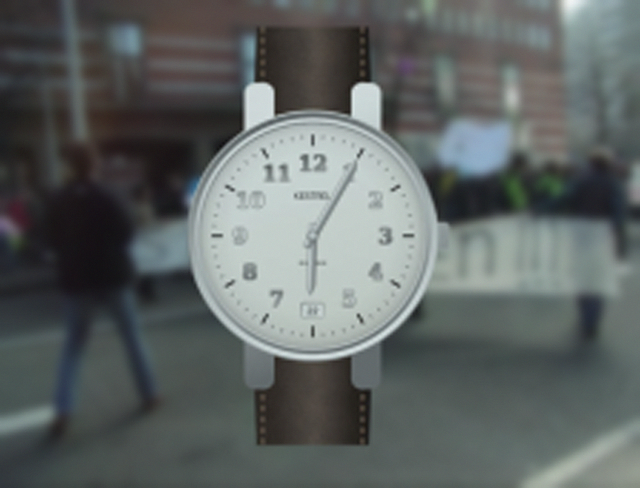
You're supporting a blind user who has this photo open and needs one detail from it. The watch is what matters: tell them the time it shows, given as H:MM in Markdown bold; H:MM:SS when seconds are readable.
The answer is **6:05**
